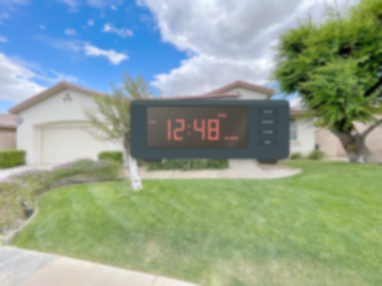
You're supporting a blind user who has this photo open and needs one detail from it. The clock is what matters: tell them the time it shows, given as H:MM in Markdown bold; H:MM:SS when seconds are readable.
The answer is **12:48**
